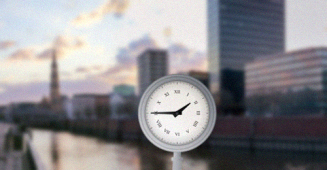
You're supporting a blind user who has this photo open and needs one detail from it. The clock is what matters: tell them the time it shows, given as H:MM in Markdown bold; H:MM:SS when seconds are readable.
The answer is **1:45**
